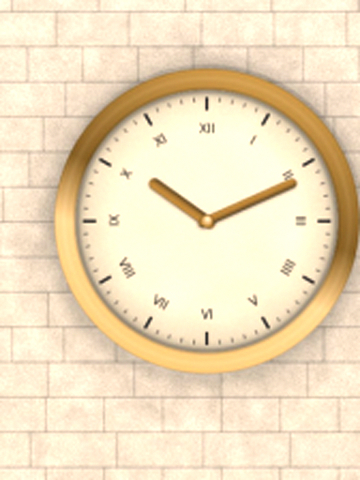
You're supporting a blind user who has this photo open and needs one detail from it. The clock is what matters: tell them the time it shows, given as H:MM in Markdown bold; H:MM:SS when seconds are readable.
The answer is **10:11**
